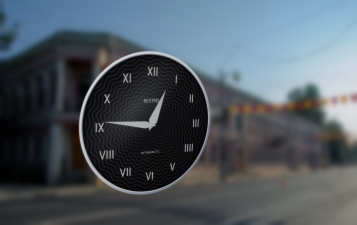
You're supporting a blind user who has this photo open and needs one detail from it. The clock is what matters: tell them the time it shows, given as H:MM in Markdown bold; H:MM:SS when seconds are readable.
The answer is **12:46**
